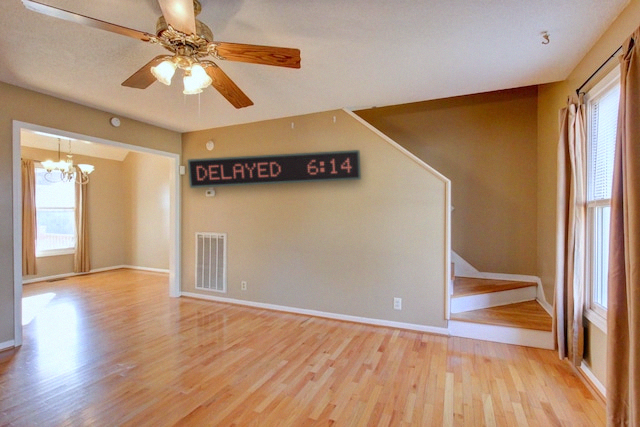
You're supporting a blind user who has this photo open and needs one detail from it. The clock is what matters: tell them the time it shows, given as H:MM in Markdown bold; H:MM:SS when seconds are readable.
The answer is **6:14**
